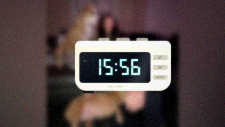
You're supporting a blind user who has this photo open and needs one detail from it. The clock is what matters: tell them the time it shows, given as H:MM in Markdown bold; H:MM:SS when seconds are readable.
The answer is **15:56**
